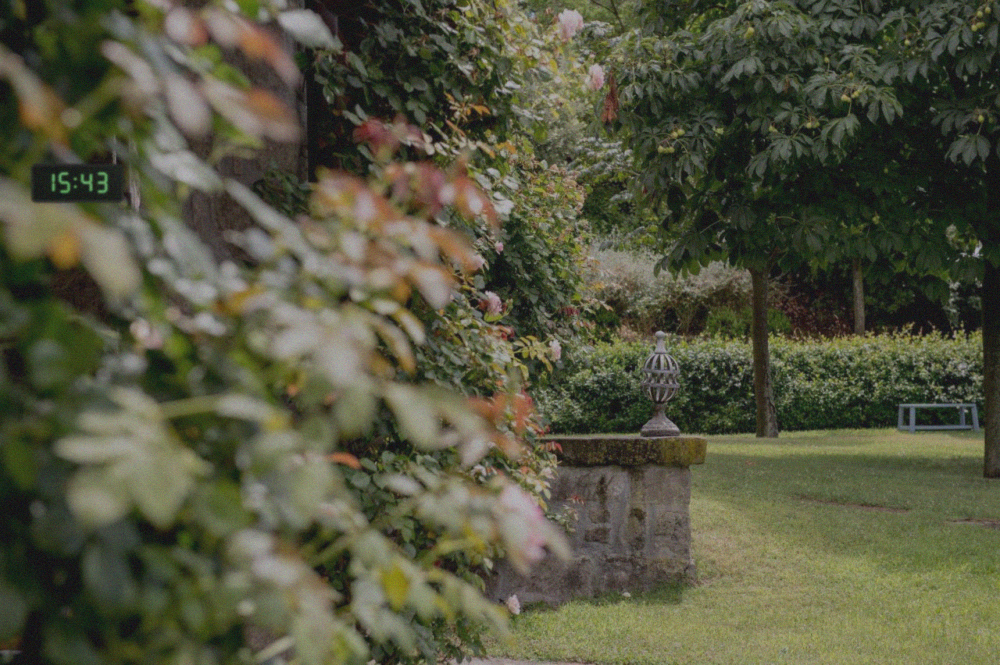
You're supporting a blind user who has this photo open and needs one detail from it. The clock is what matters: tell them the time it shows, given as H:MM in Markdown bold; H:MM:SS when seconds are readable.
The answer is **15:43**
